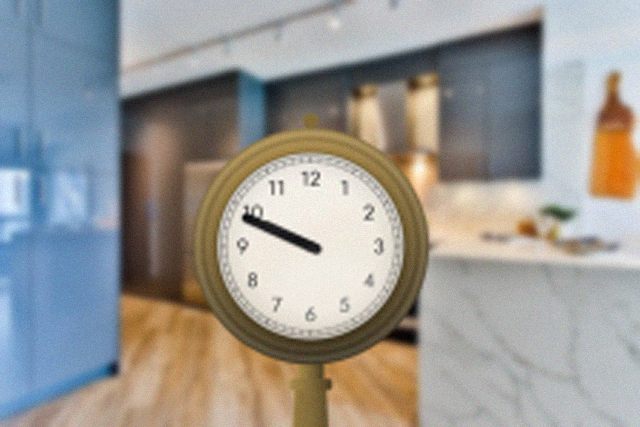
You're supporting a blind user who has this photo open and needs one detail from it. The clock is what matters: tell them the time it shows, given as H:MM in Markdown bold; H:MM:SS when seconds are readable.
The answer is **9:49**
